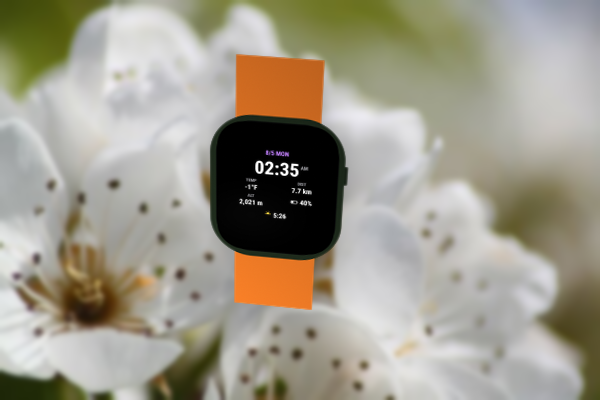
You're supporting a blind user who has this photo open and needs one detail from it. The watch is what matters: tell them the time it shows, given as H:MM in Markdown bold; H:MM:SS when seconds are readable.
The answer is **2:35**
